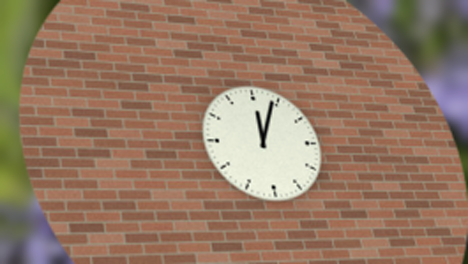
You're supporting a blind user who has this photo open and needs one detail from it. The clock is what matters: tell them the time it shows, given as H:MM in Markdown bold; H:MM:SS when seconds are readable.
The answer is **12:04**
